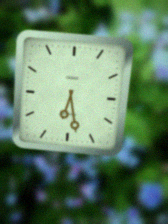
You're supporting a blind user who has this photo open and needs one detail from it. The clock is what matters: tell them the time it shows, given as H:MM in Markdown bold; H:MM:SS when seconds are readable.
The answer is **6:28**
